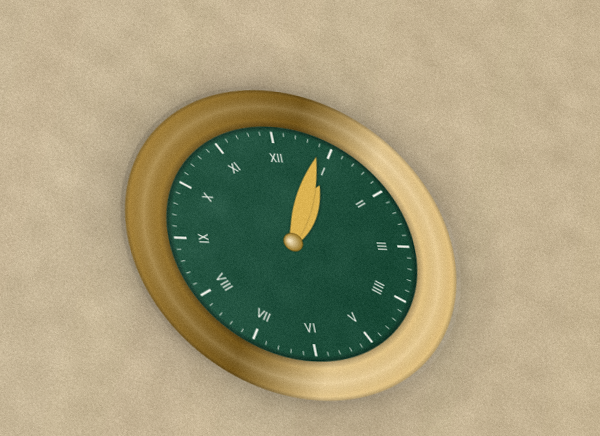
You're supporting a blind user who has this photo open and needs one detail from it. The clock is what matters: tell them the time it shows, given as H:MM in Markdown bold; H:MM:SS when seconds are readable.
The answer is **1:04**
